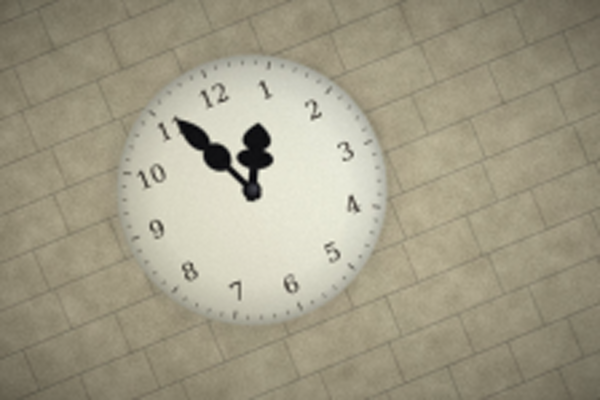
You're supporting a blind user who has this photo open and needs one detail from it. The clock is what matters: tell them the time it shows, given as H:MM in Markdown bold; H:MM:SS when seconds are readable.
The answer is **12:56**
